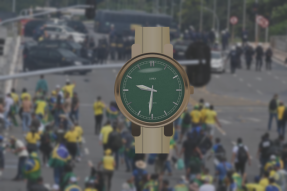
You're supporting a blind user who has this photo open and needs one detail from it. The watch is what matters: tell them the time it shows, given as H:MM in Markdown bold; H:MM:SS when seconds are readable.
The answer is **9:31**
